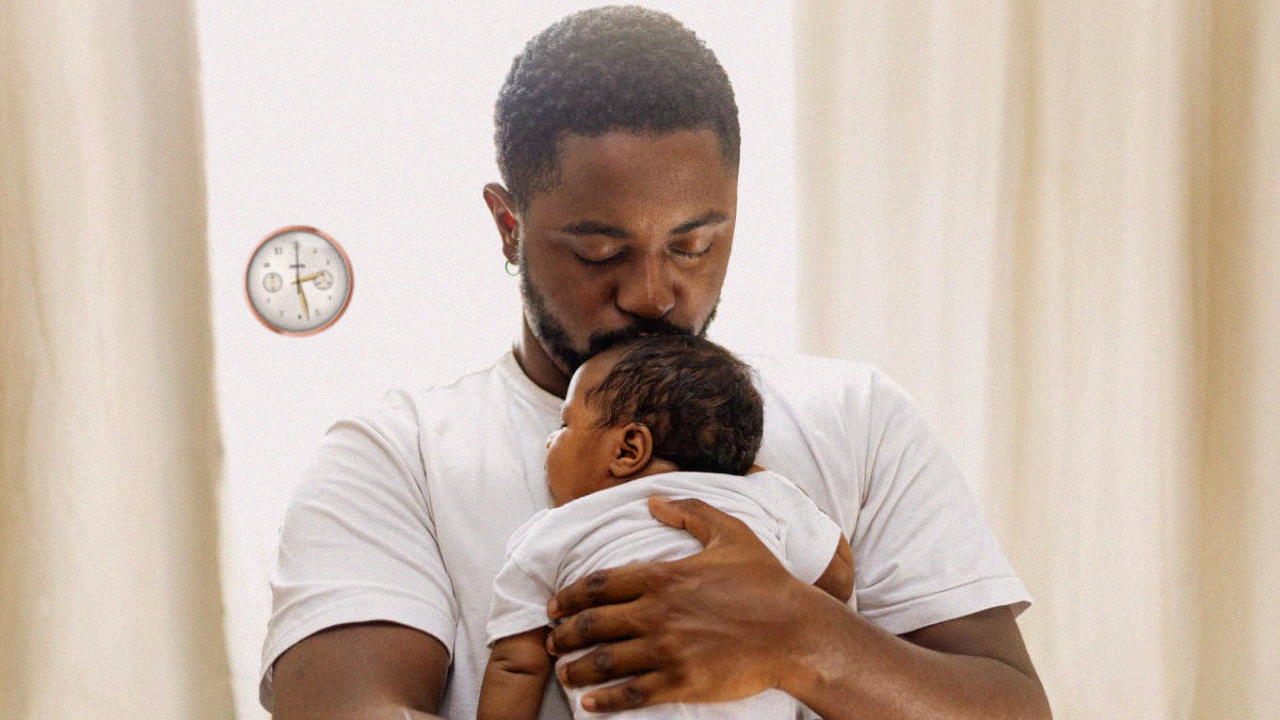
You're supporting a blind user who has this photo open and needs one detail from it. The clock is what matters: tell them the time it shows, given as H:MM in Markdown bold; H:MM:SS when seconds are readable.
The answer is **2:28**
